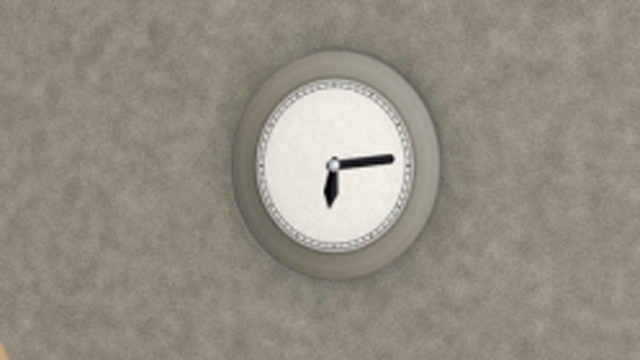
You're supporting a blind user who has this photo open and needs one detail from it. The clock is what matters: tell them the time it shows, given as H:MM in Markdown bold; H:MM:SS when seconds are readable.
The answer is **6:14**
